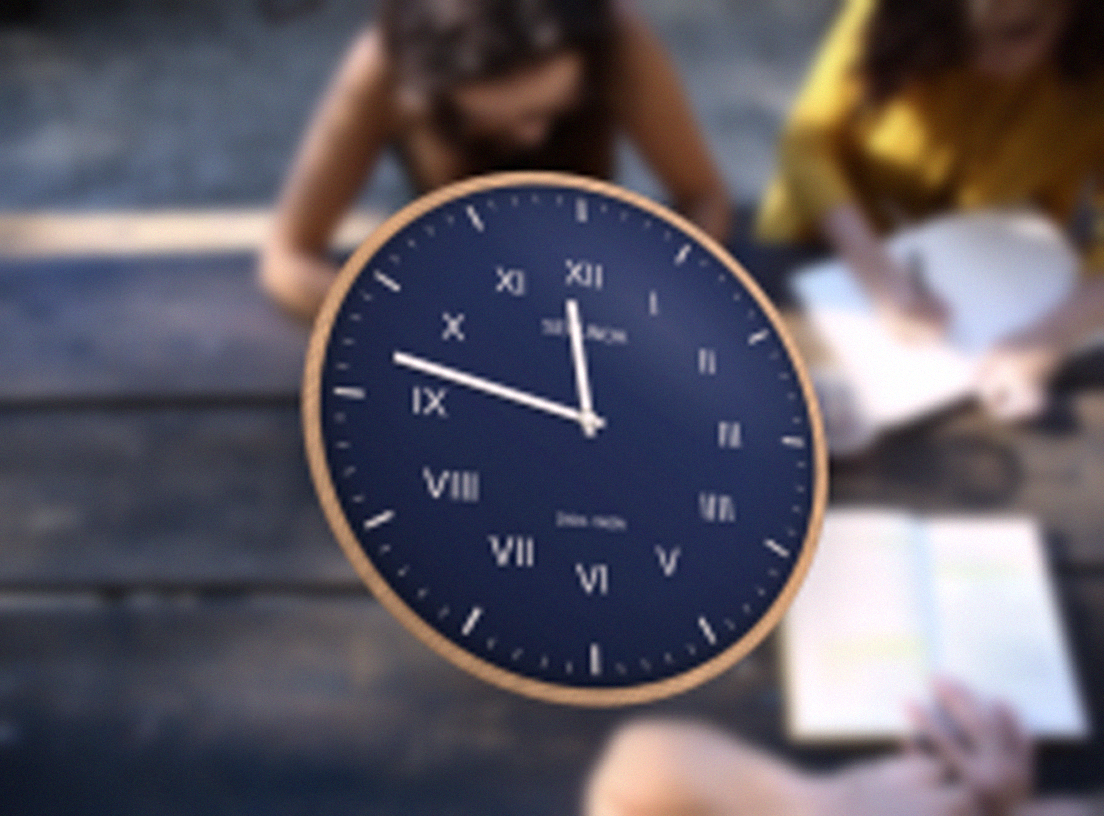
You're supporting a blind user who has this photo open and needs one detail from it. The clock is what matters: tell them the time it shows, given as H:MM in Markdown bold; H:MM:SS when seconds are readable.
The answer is **11:47**
